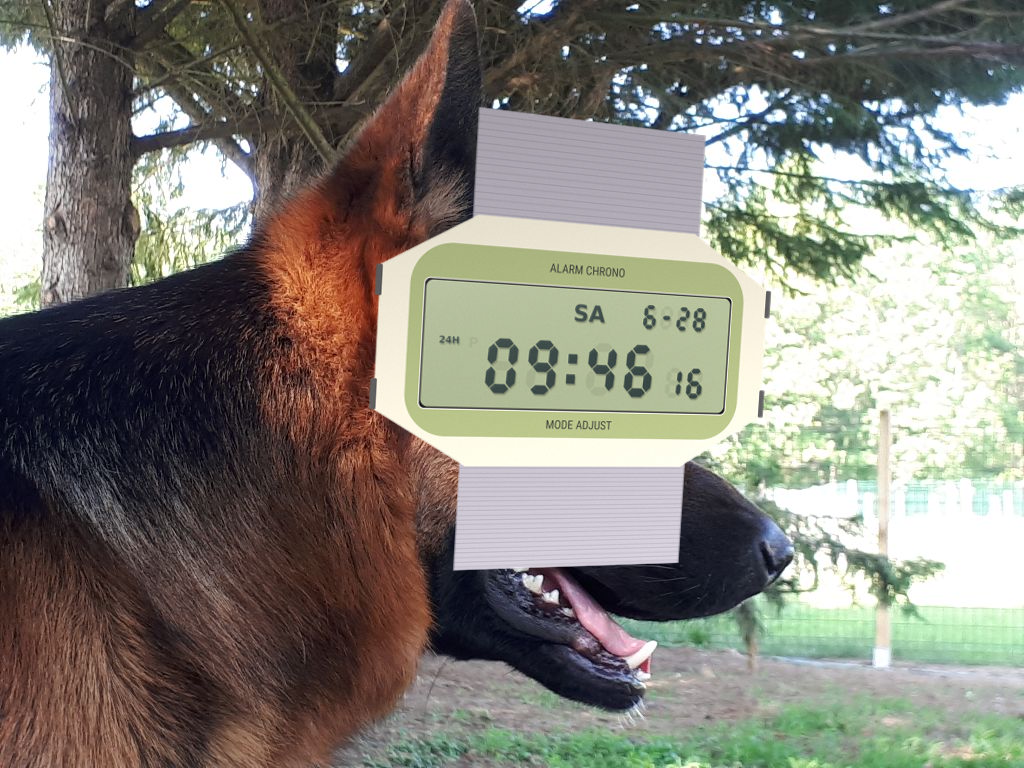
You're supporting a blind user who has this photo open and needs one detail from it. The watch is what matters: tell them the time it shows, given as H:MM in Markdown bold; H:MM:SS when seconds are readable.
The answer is **9:46:16**
